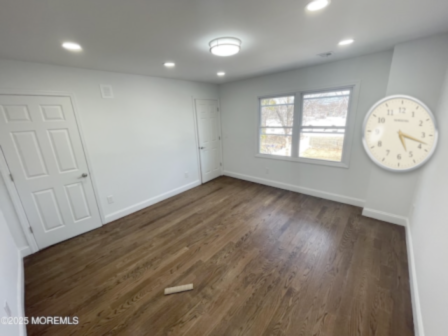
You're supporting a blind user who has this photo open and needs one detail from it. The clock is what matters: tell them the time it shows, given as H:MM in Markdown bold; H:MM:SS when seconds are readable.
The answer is **5:18**
